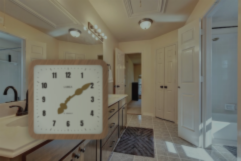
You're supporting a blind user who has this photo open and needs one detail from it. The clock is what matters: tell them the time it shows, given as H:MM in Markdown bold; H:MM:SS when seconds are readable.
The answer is **7:09**
